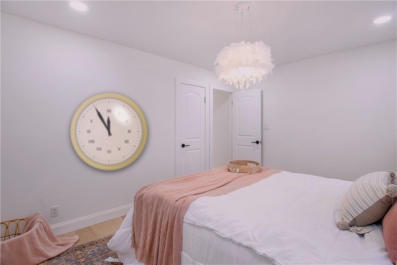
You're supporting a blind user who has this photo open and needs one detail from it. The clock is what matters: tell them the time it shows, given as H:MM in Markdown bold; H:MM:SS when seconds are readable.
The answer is **11:55**
